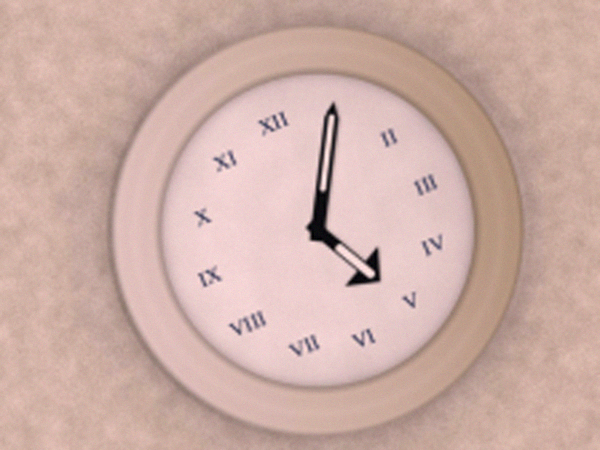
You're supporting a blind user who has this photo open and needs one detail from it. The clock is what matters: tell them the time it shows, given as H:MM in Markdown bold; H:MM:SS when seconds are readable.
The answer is **5:05**
